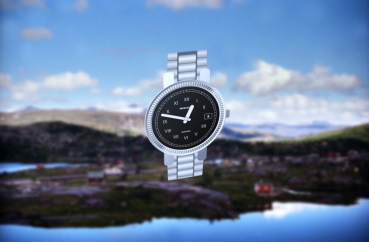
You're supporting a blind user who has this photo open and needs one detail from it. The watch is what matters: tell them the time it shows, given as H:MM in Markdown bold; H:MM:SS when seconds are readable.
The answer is **12:48**
